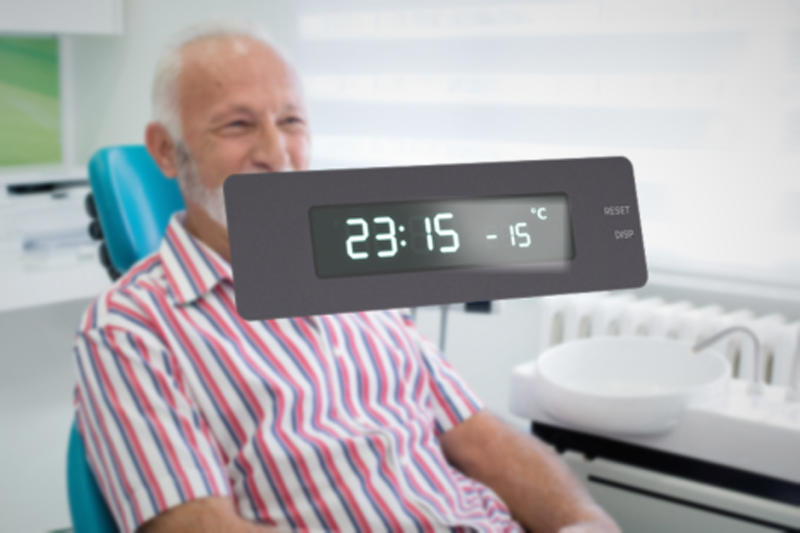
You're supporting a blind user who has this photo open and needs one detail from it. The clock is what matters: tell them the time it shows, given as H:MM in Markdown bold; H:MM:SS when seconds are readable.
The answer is **23:15**
